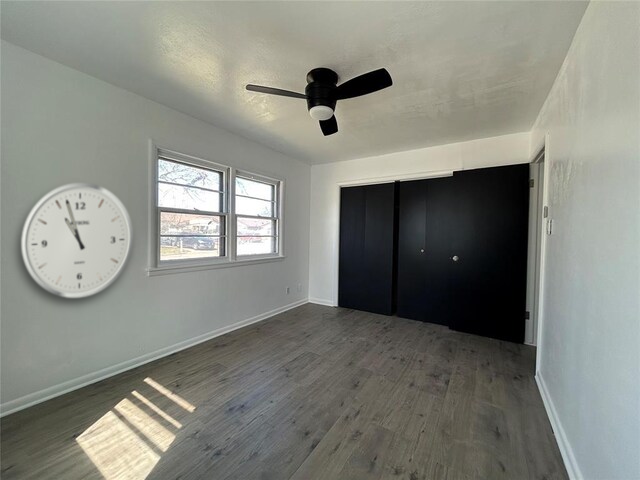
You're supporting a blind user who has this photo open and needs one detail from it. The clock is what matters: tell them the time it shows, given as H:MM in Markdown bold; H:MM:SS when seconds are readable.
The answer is **10:57**
